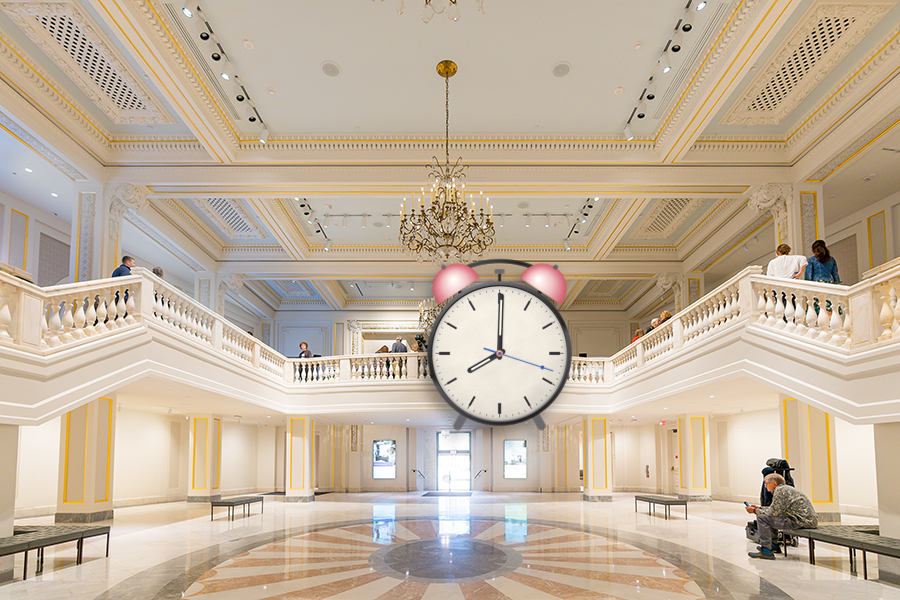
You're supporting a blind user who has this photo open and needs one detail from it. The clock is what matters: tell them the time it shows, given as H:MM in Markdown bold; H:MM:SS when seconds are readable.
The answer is **8:00:18**
